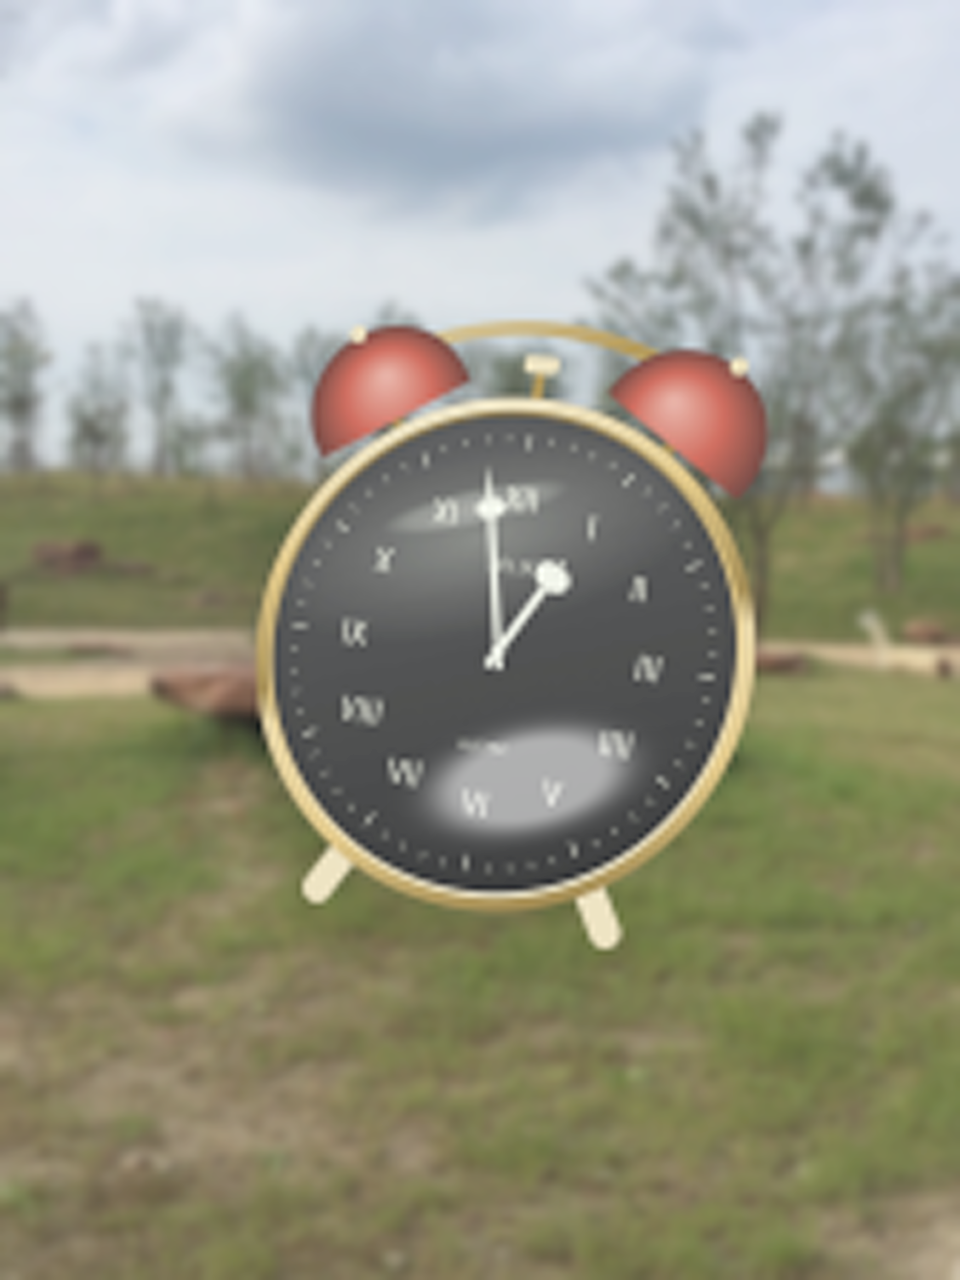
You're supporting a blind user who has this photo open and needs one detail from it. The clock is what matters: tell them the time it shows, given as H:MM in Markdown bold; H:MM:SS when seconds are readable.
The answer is **12:58**
